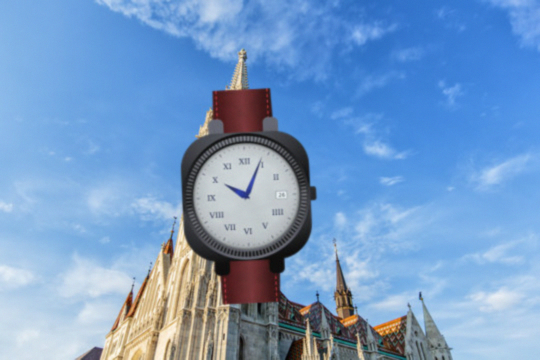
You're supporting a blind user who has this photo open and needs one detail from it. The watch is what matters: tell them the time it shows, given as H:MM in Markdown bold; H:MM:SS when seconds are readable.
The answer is **10:04**
